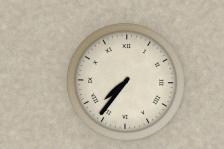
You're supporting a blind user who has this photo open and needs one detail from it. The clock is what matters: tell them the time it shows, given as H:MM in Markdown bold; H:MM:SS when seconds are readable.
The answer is **7:36**
